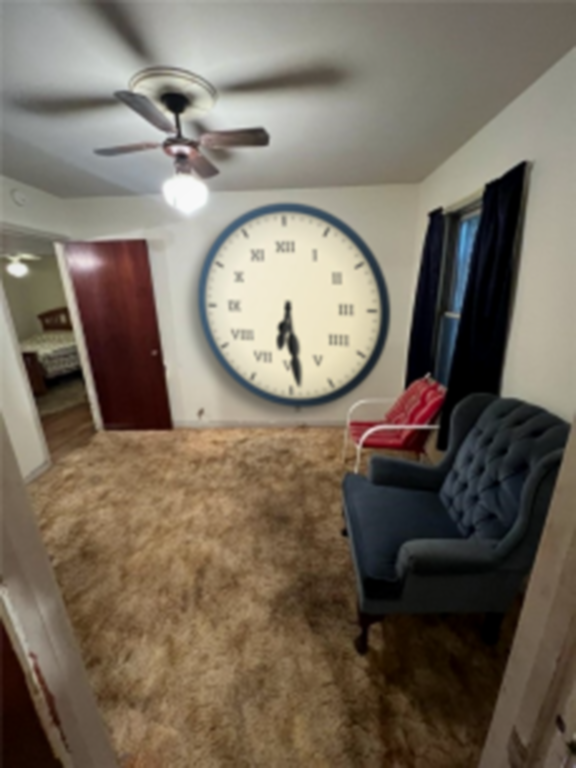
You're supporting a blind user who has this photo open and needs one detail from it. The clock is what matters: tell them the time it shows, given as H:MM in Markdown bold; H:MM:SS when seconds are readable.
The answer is **6:29**
